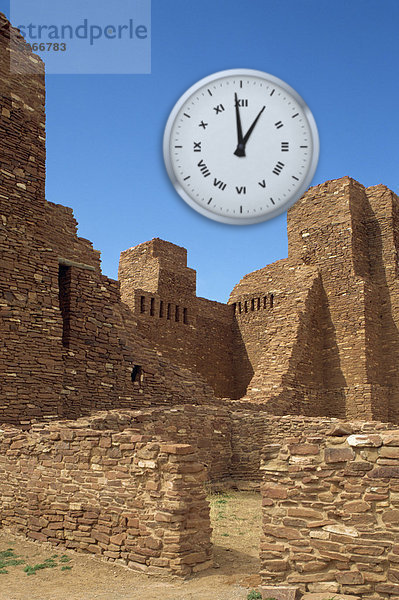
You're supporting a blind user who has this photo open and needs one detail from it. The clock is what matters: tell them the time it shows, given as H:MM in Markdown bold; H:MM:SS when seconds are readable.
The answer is **12:59**
